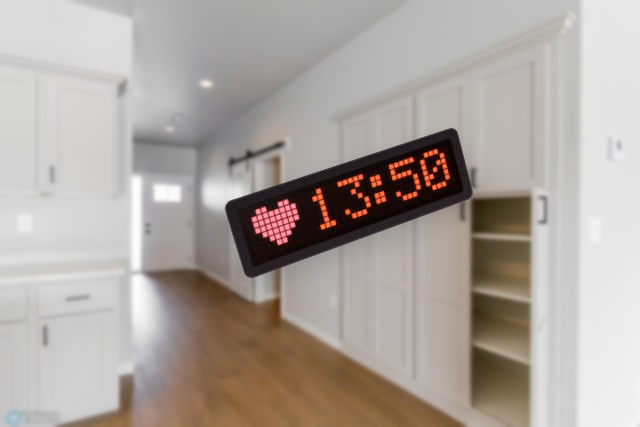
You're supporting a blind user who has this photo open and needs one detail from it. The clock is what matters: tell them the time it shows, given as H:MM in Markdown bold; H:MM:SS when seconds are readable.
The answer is **13:50**
